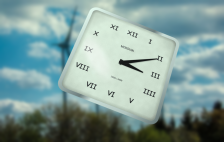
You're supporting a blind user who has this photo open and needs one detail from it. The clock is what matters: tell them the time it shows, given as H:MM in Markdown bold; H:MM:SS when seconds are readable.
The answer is **3:10**
